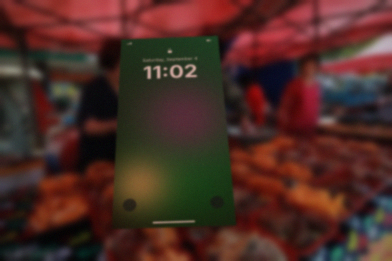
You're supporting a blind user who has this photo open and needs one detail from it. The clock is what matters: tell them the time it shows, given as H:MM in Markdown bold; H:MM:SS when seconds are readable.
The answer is **11:02**
